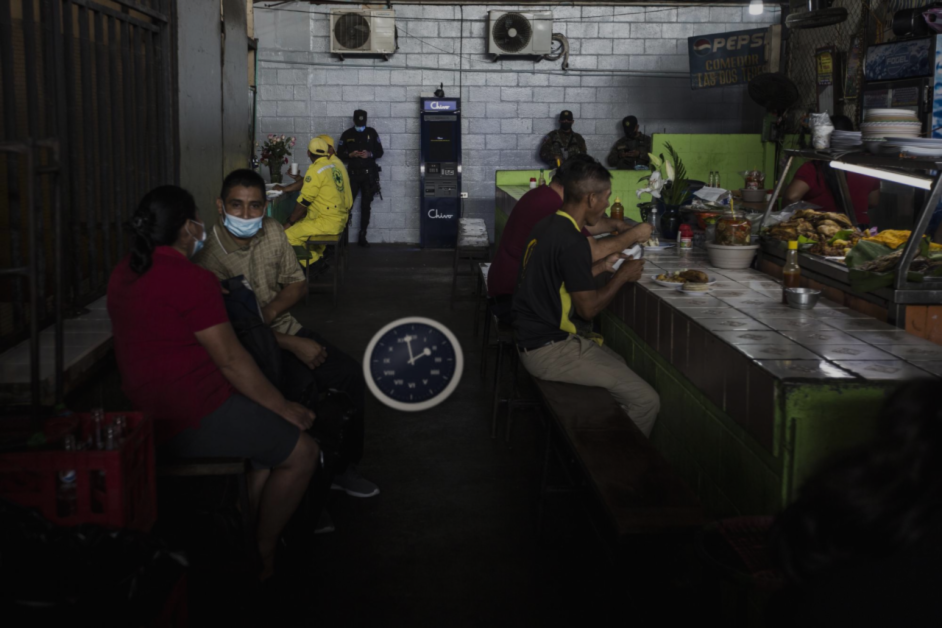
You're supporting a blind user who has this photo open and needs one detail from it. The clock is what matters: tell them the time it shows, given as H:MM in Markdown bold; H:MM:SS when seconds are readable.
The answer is **1:58**
